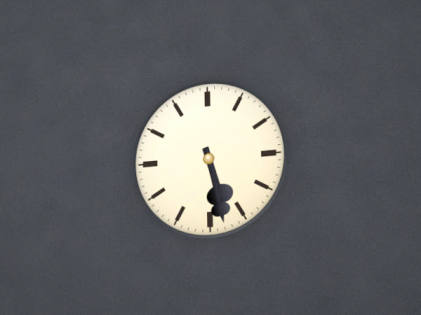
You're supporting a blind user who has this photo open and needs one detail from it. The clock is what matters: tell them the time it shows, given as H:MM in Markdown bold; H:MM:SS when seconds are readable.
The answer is **5:28**
